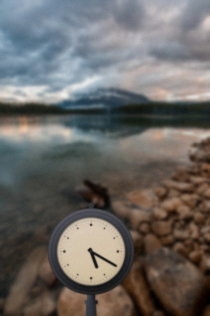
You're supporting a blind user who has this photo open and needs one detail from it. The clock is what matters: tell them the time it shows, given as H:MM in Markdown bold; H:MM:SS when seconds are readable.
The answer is **5:20**
